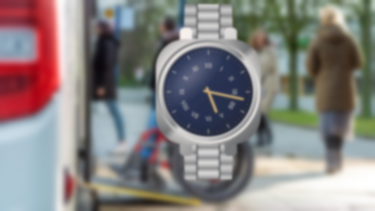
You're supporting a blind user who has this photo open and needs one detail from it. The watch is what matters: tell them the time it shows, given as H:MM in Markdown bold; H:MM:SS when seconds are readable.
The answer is **5:17**
